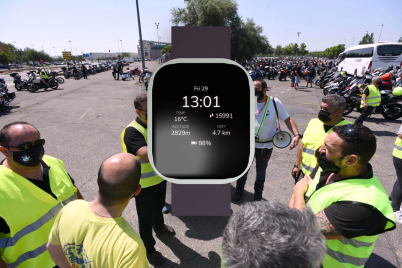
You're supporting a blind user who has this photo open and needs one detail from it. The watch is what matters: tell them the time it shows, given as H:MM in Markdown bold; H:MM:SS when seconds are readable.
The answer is **13:01**
